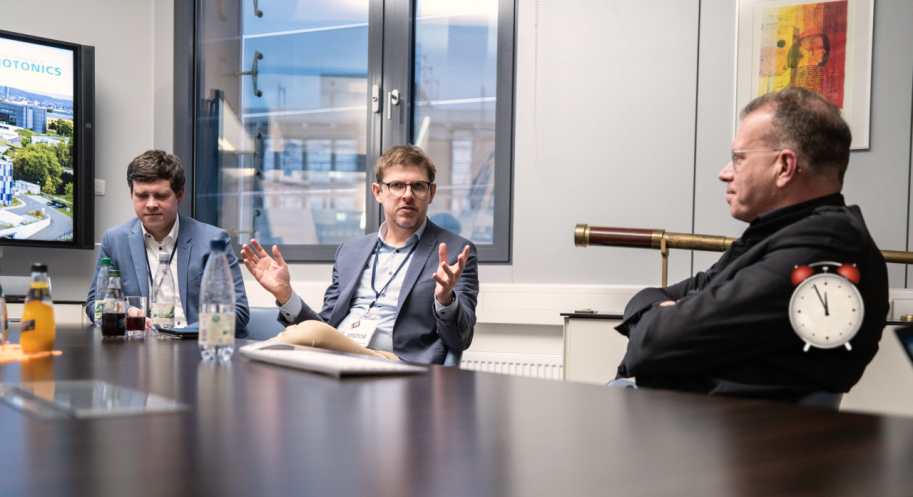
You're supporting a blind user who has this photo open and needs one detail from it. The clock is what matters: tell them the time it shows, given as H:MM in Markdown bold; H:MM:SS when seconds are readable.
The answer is **11:56**
